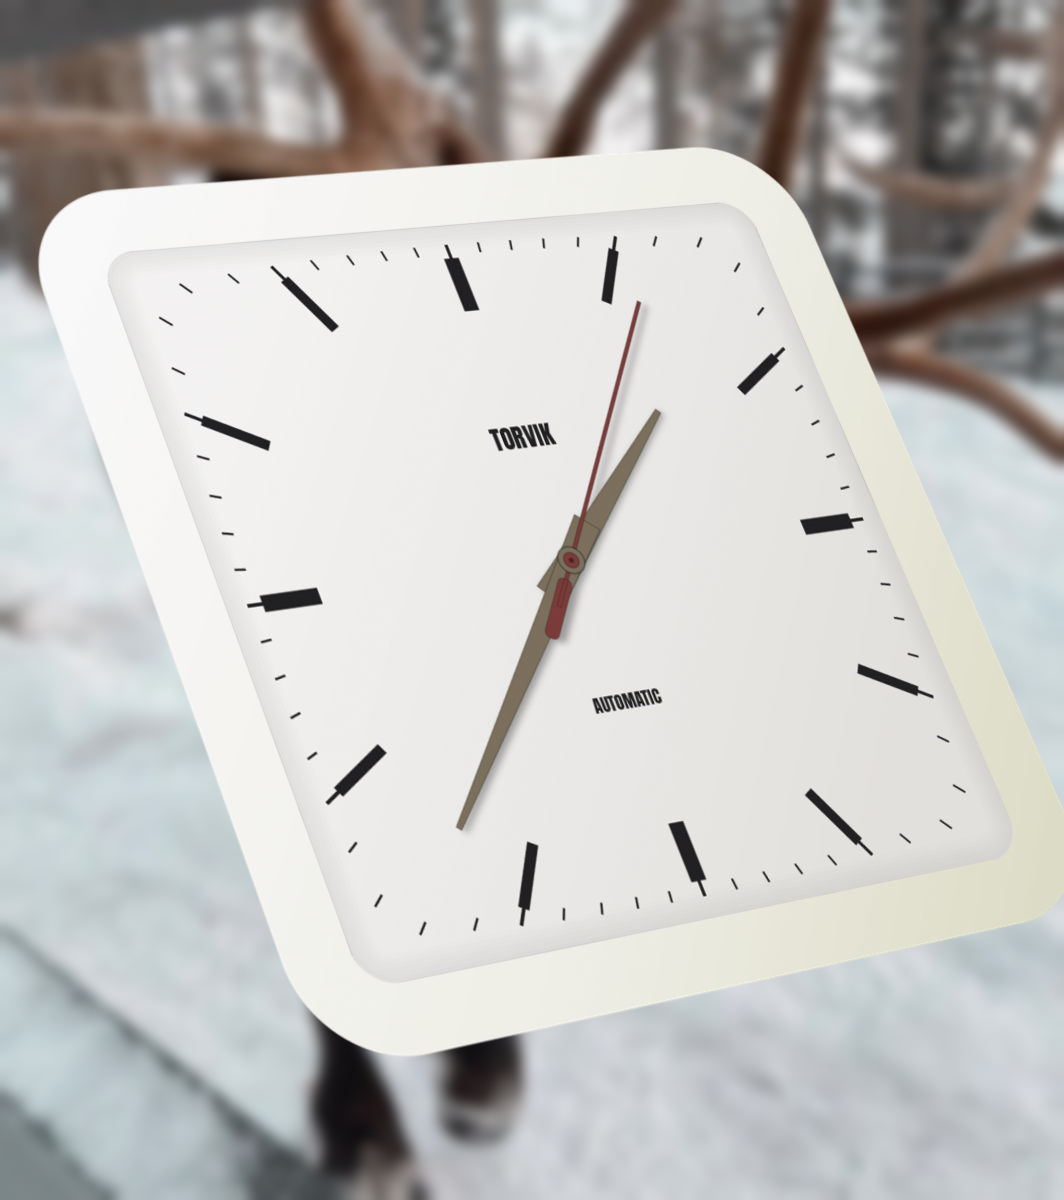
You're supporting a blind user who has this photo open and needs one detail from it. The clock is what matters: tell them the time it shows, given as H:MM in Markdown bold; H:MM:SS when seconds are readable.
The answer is **1:37:06**
